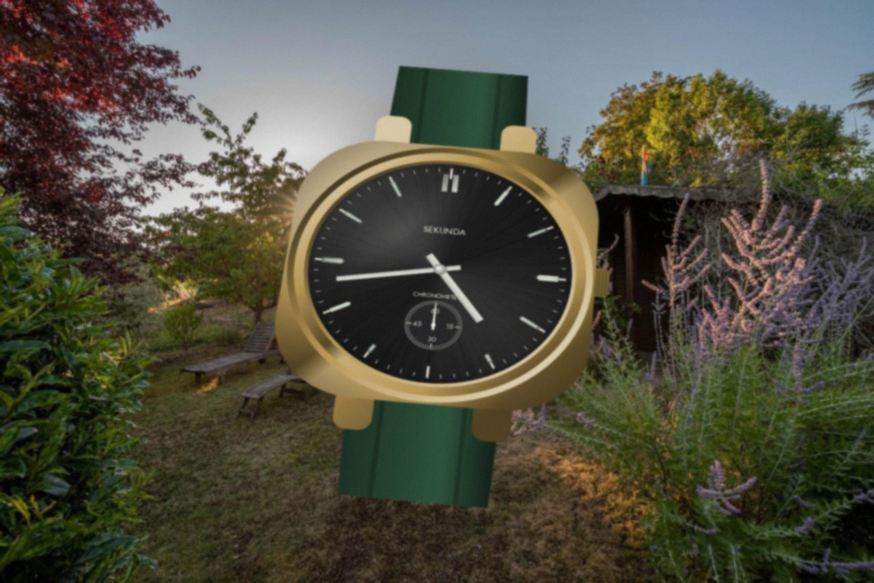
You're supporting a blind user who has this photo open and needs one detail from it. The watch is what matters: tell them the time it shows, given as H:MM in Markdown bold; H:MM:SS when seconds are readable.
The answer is **4:43**
